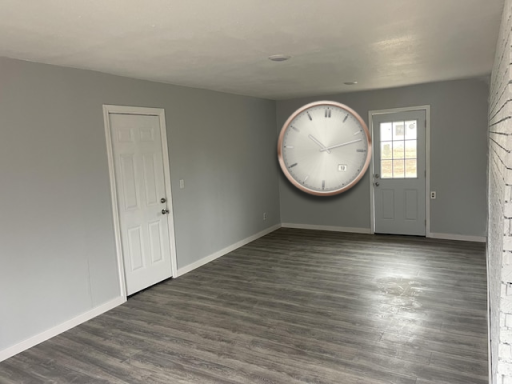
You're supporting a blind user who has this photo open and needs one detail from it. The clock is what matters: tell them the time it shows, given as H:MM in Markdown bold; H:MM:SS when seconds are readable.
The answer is **10:12**
